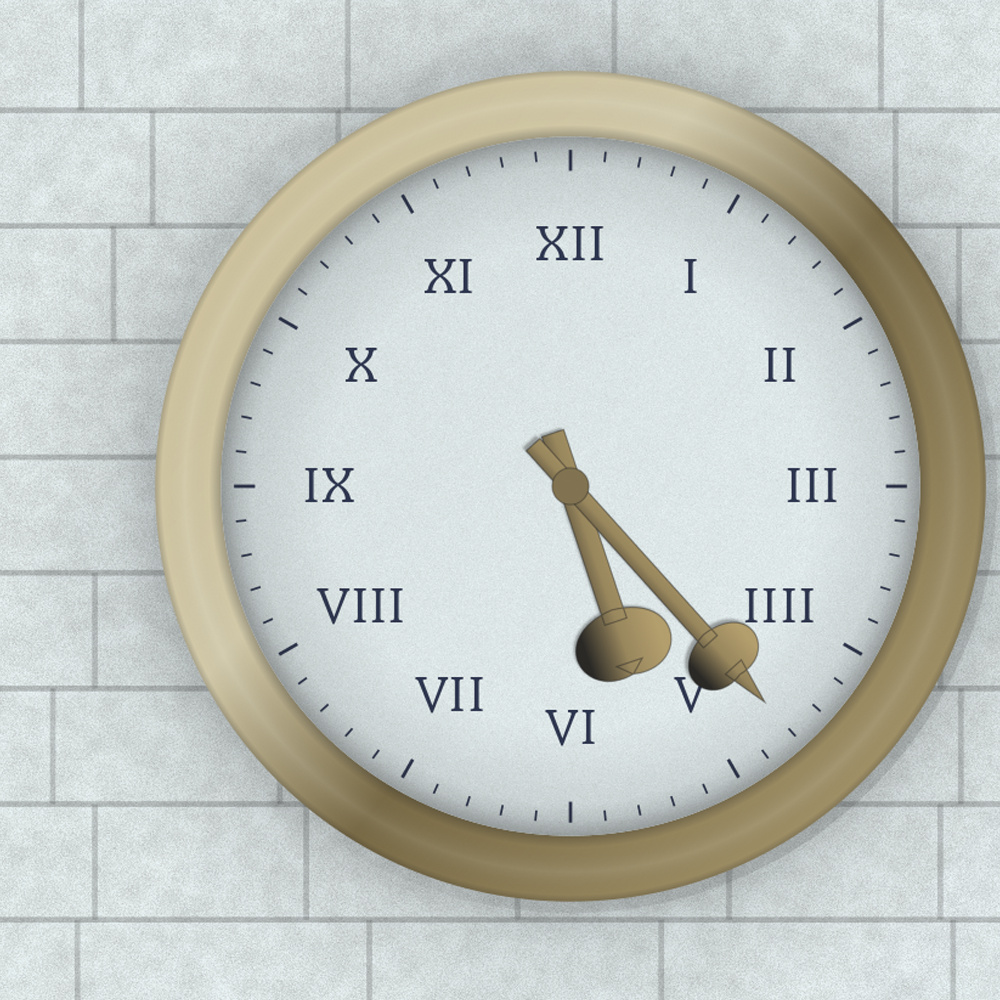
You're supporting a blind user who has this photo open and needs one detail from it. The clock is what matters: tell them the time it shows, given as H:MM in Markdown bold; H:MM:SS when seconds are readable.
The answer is **5:23**
